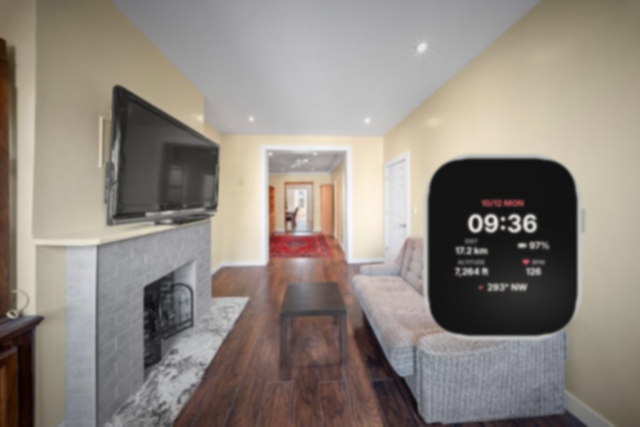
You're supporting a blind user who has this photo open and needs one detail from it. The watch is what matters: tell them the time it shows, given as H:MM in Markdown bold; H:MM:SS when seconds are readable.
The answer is **9:36**
